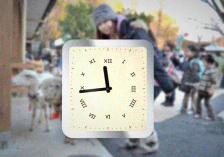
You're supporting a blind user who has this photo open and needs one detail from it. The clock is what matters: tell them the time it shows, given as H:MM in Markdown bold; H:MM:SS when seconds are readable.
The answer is **11:44**
